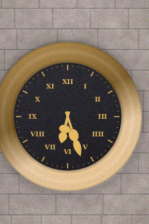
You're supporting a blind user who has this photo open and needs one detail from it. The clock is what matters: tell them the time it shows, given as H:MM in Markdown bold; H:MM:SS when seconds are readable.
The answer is **6:27**
